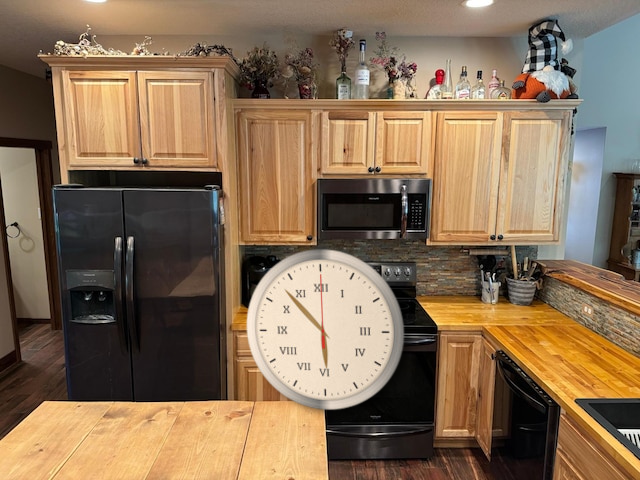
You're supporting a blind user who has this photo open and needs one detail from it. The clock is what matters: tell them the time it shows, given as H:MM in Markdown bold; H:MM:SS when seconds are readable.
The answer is **5:53:00**
